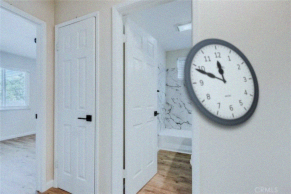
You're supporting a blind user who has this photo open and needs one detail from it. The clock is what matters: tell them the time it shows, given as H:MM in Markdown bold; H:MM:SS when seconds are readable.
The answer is **11:49**
